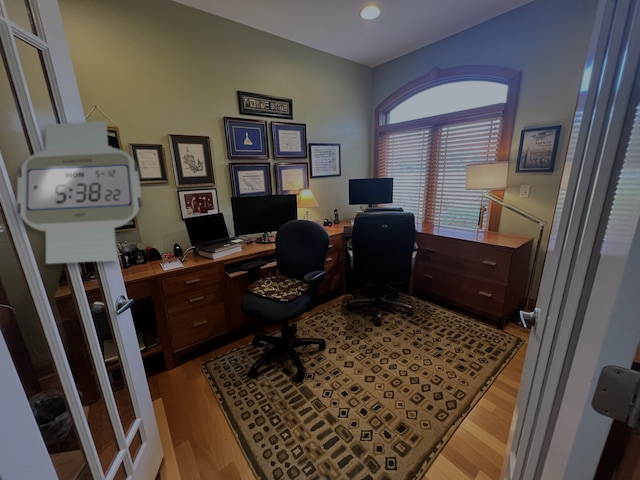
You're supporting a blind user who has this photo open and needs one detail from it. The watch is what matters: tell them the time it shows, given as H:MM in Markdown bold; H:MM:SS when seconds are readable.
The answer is **5:38:22**
